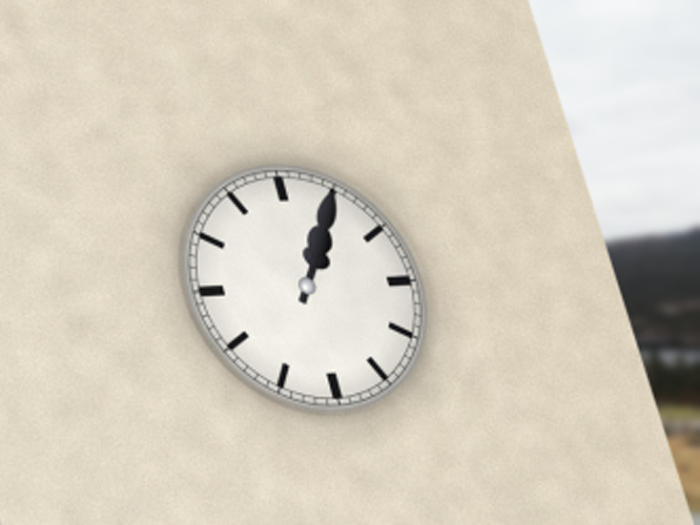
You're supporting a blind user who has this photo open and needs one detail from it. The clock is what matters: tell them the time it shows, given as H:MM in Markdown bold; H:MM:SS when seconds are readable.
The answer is **1:05**
